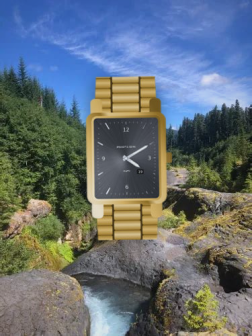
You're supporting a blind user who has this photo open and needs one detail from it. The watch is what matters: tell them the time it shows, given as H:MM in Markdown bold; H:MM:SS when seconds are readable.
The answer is **4:10**
